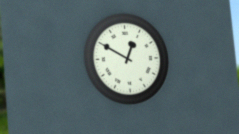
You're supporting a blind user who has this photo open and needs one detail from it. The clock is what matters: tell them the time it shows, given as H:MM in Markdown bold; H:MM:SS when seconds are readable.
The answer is **12:50**
